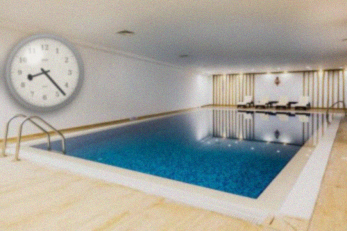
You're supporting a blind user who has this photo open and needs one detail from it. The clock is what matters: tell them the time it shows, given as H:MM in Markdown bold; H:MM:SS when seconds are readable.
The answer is **8:23**
